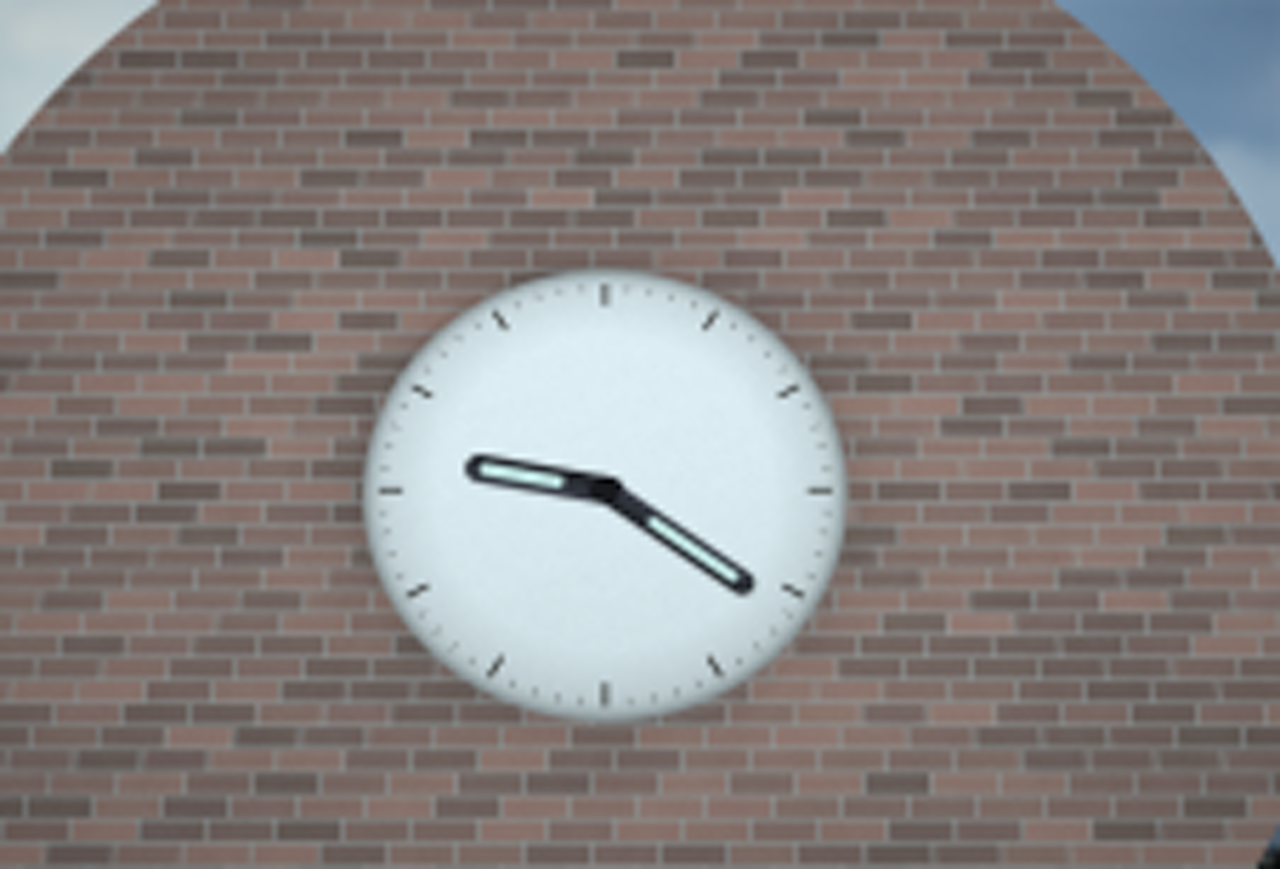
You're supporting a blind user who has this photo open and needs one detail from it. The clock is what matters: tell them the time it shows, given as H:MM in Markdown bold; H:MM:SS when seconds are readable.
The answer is **9:21**
